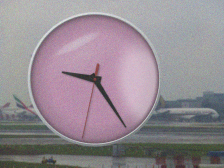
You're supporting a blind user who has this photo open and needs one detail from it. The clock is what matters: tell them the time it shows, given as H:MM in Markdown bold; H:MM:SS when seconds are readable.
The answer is **9:24:32**
